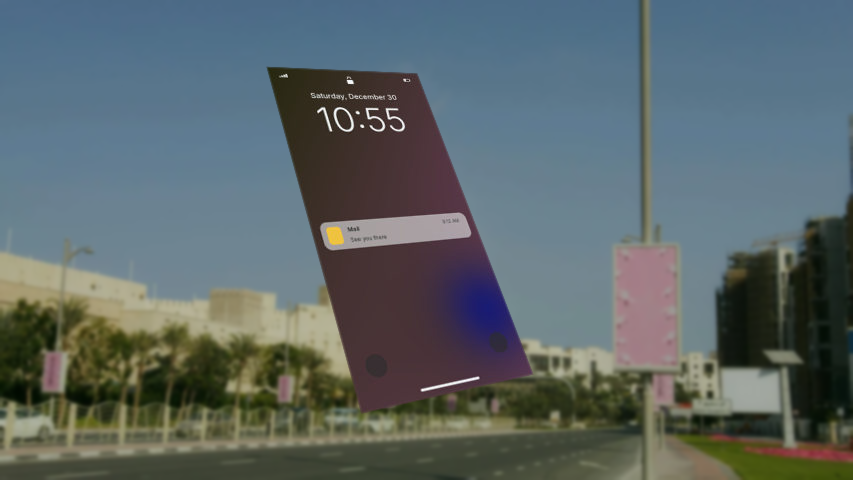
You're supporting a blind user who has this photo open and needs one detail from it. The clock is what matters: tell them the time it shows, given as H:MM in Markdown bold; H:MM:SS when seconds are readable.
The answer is **10:55**
